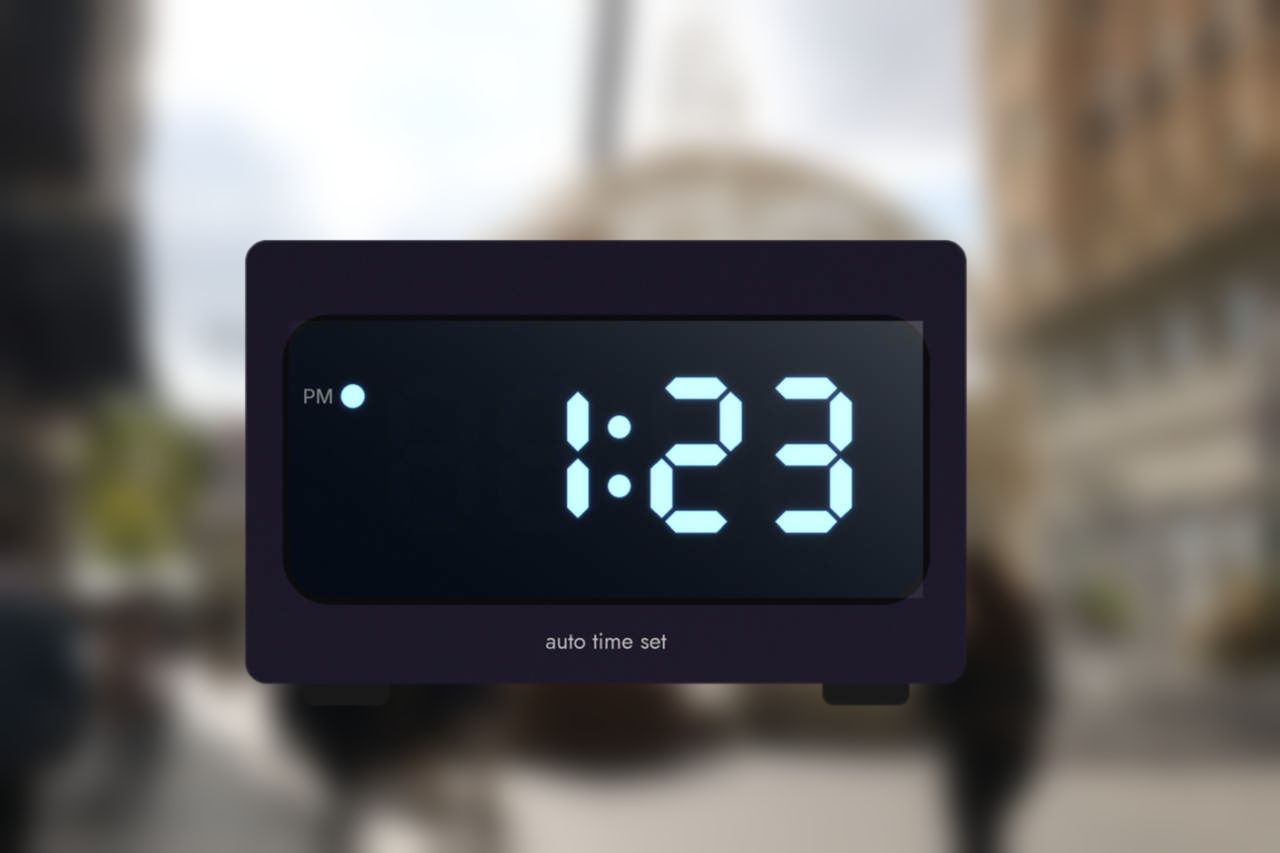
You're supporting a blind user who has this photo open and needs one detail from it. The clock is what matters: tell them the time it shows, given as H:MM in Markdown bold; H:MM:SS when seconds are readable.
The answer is **1:23**
